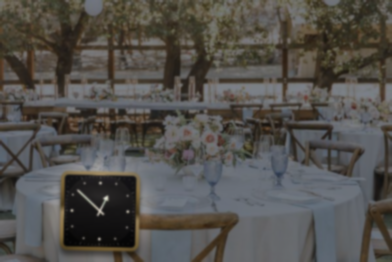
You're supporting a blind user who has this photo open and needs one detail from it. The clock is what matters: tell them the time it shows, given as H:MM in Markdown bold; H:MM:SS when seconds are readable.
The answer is **12:52**
